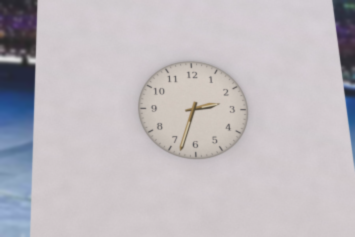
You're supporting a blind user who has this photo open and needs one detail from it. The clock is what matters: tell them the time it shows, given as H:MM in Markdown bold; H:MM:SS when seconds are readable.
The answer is **2:33**
